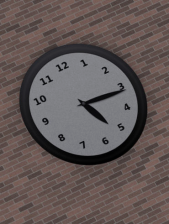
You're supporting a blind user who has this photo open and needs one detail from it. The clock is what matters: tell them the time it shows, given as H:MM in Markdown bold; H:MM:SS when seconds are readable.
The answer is **5:16**
